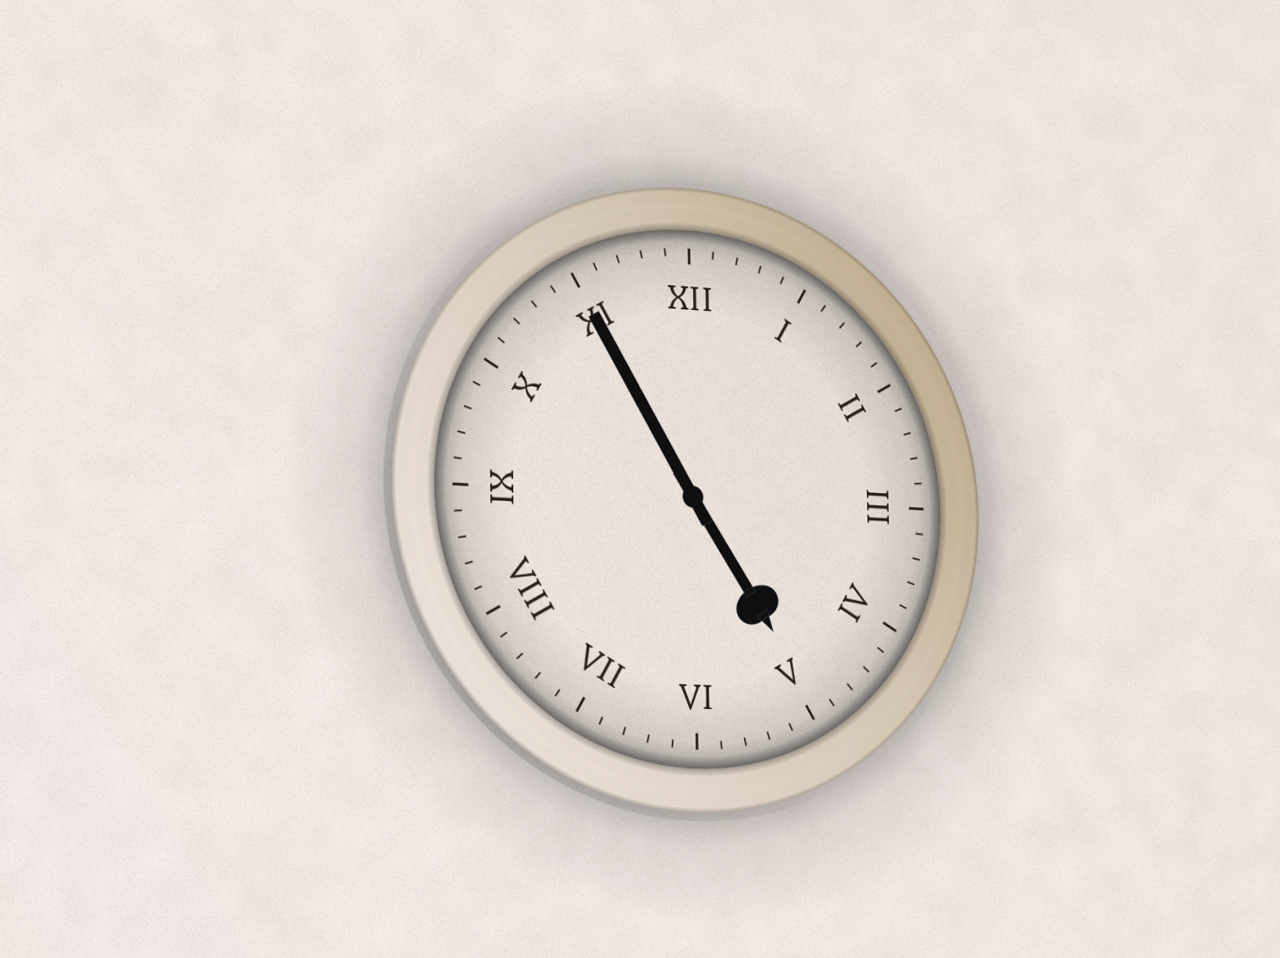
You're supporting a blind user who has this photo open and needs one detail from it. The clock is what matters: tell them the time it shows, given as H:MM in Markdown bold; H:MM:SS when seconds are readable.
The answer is **4:55**
